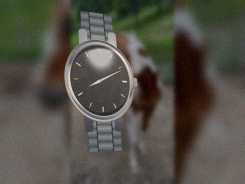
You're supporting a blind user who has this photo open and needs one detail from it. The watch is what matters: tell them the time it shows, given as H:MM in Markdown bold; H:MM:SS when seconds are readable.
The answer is **8:11**
